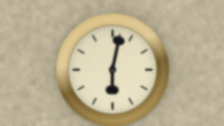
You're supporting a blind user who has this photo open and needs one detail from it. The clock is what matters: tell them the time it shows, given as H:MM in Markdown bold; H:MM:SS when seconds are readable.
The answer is **6:02**
